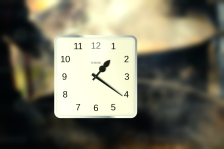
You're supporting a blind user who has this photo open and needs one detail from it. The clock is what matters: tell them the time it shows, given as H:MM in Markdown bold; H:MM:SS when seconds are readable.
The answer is **1:21**
